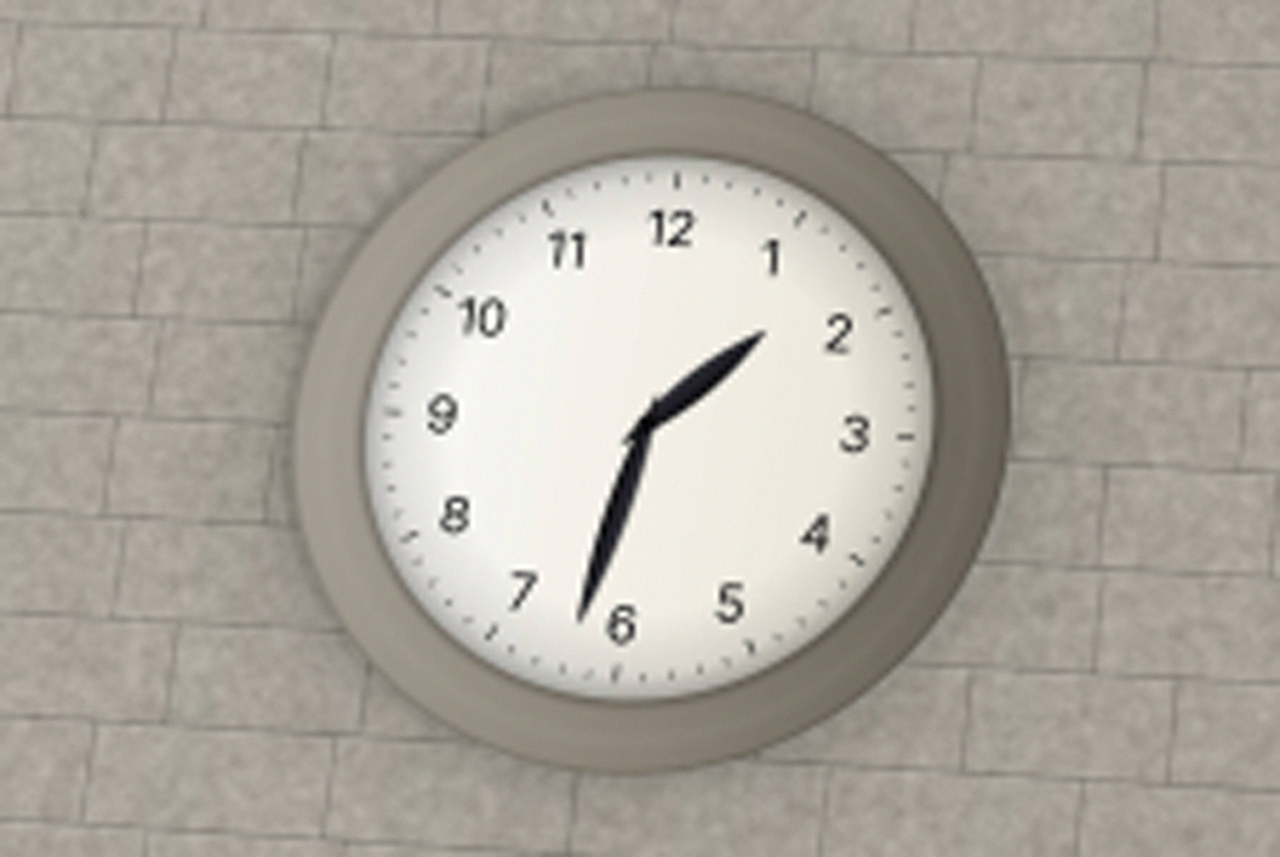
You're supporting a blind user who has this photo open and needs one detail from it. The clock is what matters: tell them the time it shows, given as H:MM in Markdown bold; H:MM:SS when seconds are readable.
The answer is **1:32**
